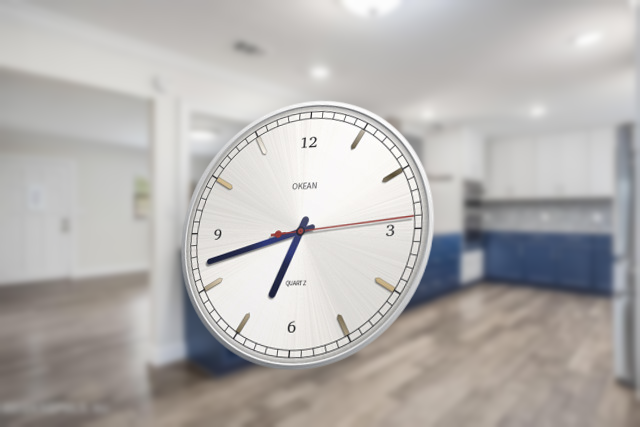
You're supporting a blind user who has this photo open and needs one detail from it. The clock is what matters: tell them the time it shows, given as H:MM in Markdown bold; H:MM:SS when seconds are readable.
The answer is **6:42:14**
